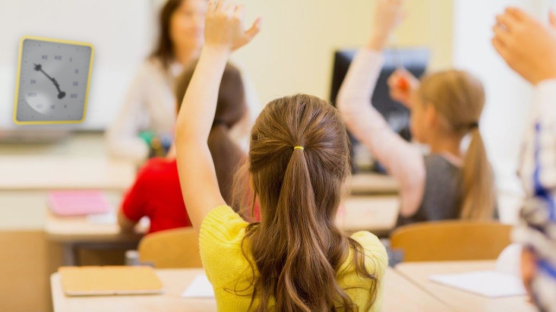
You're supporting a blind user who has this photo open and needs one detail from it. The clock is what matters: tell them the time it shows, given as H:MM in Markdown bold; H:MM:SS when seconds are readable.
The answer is **4:51**
